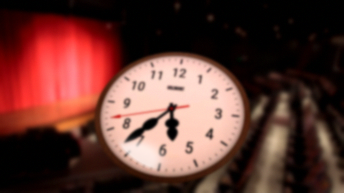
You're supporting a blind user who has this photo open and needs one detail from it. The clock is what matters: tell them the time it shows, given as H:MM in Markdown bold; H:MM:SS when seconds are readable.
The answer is **5:36:42**
